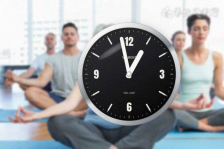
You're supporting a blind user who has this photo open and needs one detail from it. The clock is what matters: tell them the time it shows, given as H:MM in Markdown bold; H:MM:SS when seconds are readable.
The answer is **12:58**
